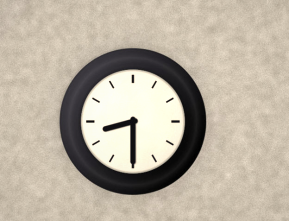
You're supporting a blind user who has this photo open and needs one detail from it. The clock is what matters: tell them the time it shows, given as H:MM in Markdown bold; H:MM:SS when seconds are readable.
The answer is **8:30**
